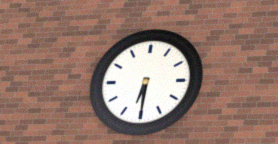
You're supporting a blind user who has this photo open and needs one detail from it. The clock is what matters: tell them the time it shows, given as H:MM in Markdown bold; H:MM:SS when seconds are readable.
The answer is **6:30**
